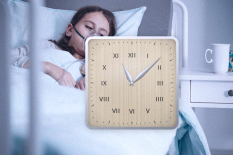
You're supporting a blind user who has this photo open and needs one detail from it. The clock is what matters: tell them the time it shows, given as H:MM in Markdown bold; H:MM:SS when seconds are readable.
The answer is **11:08**
